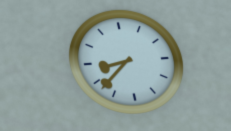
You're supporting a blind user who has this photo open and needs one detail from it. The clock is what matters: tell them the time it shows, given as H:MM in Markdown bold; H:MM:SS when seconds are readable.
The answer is **8:38**
